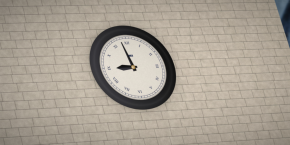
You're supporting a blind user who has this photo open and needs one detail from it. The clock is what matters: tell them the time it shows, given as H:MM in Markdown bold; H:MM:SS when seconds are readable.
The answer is **8:58**
